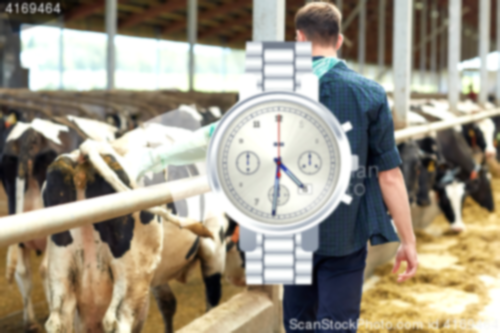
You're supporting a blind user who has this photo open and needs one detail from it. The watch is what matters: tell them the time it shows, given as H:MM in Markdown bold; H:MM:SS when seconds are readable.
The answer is **4:31**
